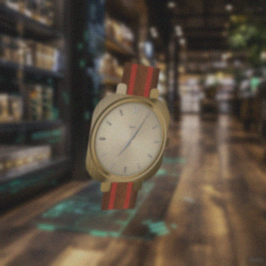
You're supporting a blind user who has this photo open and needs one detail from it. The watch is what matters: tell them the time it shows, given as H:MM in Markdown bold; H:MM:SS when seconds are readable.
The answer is **7:05**
